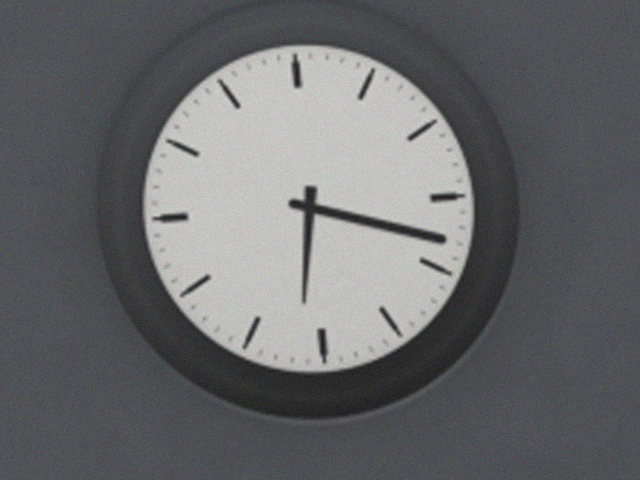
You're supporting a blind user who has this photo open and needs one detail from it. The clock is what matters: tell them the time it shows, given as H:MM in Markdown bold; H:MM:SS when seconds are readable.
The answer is **6:18**
